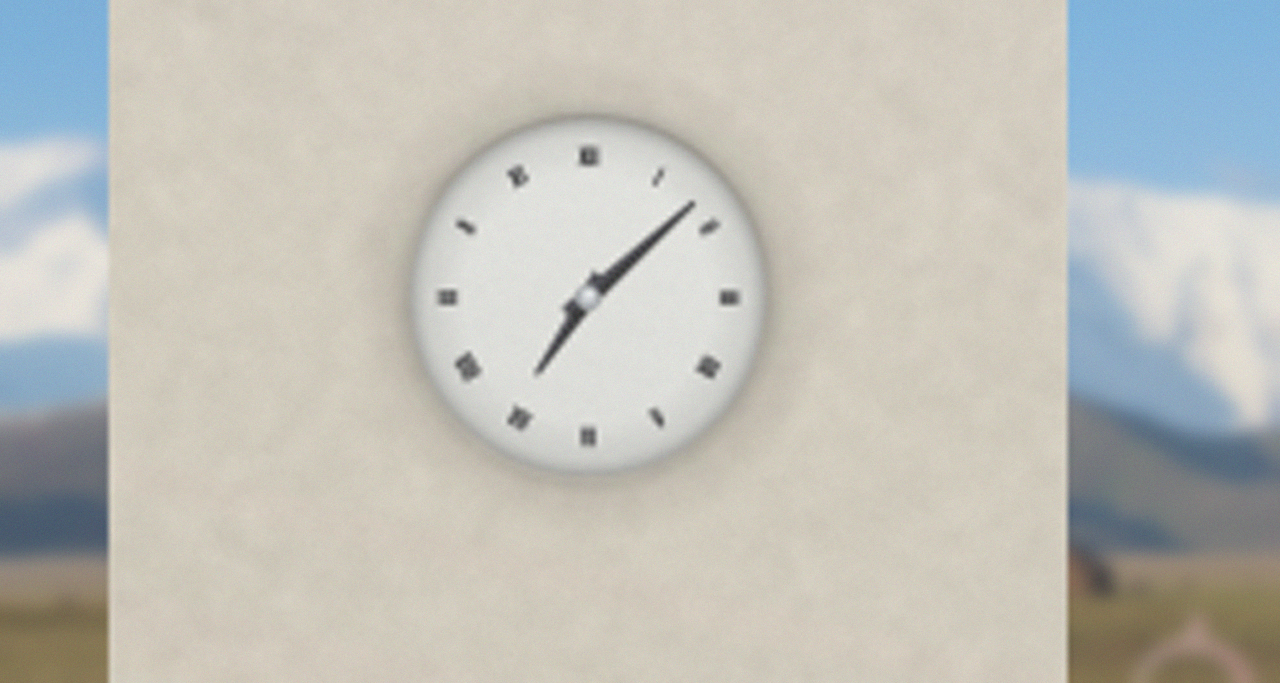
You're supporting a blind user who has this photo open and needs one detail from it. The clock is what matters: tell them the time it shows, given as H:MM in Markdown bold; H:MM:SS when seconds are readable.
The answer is **7:08**
